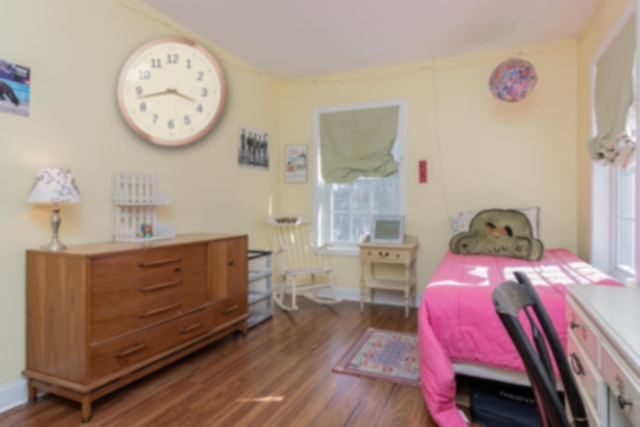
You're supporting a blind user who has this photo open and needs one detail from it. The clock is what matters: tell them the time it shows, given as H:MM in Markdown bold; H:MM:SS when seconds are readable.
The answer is **3:43**
